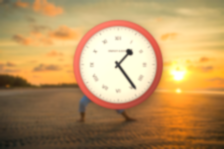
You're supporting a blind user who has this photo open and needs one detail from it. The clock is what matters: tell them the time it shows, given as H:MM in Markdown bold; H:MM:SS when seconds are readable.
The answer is **1:24**
